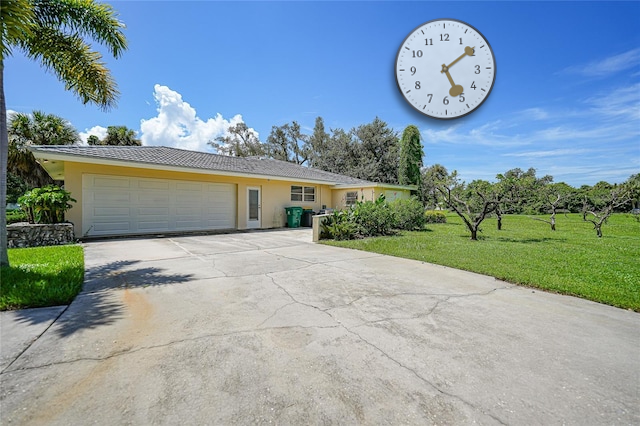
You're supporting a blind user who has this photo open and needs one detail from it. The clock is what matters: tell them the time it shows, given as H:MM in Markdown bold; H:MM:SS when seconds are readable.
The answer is **5:09**
